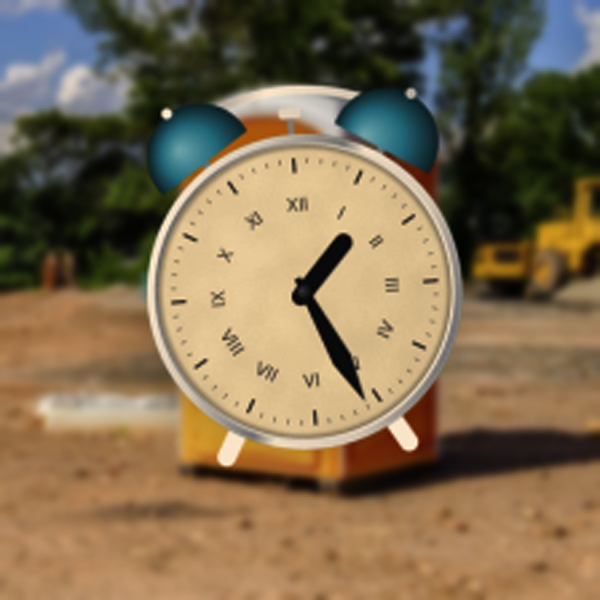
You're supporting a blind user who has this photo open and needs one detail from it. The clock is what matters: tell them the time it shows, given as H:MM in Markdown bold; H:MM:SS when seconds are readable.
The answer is **1:26**
